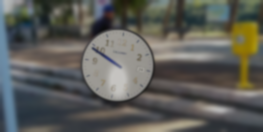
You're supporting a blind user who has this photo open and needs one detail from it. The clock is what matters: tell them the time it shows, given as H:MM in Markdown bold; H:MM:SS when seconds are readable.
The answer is **9:49**
